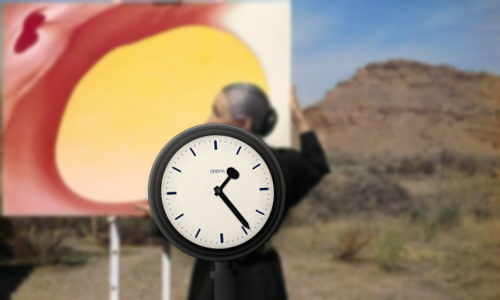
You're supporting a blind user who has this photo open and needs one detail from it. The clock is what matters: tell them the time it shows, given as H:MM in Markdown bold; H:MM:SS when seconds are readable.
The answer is **1:24**
